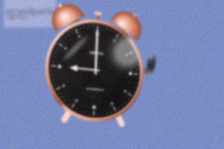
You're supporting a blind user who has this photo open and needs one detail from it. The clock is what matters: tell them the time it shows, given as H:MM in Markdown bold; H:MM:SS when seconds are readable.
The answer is **9:00**
